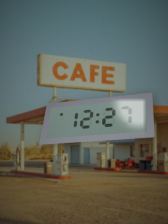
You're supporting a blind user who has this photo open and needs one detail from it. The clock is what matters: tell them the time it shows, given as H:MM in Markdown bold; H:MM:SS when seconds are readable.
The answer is **12:27**
